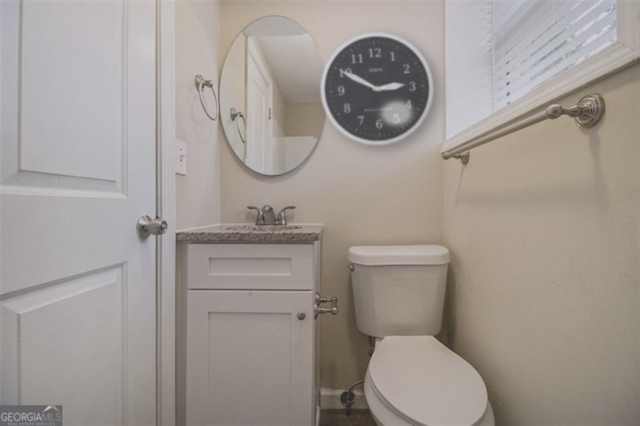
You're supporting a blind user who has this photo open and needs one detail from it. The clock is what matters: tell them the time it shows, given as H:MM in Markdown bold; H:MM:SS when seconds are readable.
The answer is **2:50**
